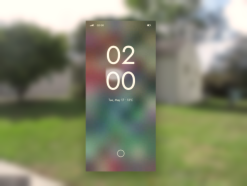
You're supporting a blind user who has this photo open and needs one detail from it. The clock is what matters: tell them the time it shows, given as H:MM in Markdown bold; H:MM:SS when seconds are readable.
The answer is **2:00**
